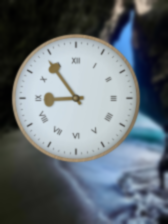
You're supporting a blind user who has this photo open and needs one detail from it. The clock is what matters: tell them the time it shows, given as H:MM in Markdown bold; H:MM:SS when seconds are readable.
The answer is **8:54**
